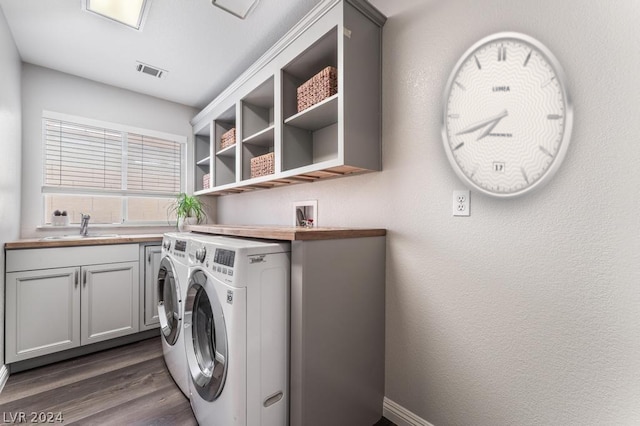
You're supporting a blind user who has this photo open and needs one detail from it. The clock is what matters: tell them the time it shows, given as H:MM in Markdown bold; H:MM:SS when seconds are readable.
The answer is **7:42**
